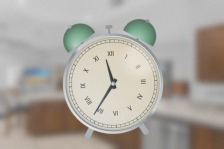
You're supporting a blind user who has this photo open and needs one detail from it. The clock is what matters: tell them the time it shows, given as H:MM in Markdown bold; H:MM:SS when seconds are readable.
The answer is **11:36**
